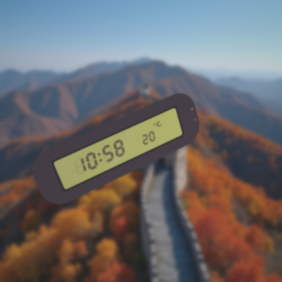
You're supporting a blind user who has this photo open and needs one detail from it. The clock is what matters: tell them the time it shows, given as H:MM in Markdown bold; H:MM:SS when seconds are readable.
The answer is **10:58**
